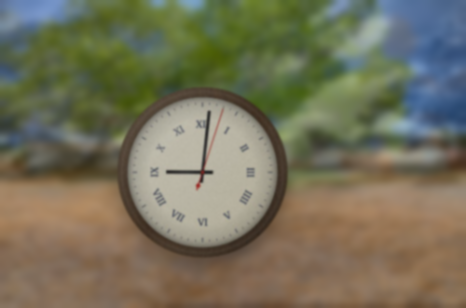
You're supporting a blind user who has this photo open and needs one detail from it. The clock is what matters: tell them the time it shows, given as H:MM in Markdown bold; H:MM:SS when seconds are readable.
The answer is **9:01:03**
